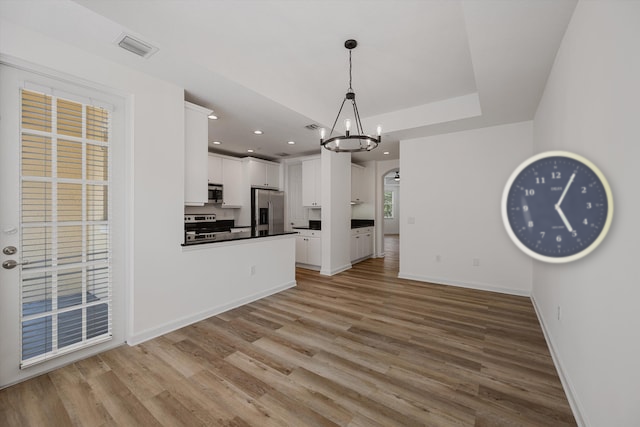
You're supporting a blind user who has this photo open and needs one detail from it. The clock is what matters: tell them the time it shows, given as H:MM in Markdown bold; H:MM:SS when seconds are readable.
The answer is **5:05**
